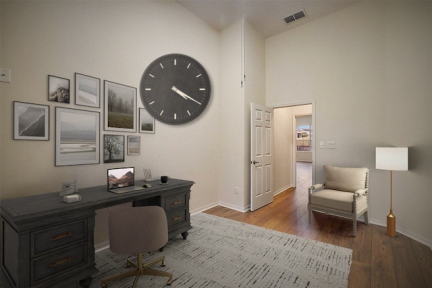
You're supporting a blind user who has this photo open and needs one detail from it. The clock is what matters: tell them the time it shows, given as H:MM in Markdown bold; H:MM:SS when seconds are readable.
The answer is **4:20**
